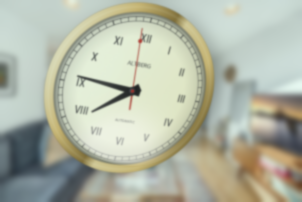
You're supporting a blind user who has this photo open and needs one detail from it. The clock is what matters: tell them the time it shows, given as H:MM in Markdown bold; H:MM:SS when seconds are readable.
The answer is **7:45:59**
